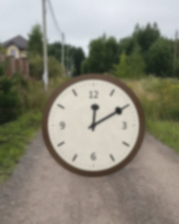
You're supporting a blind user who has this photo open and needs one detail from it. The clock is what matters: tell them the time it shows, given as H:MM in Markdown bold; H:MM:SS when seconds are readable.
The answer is **12:10**
